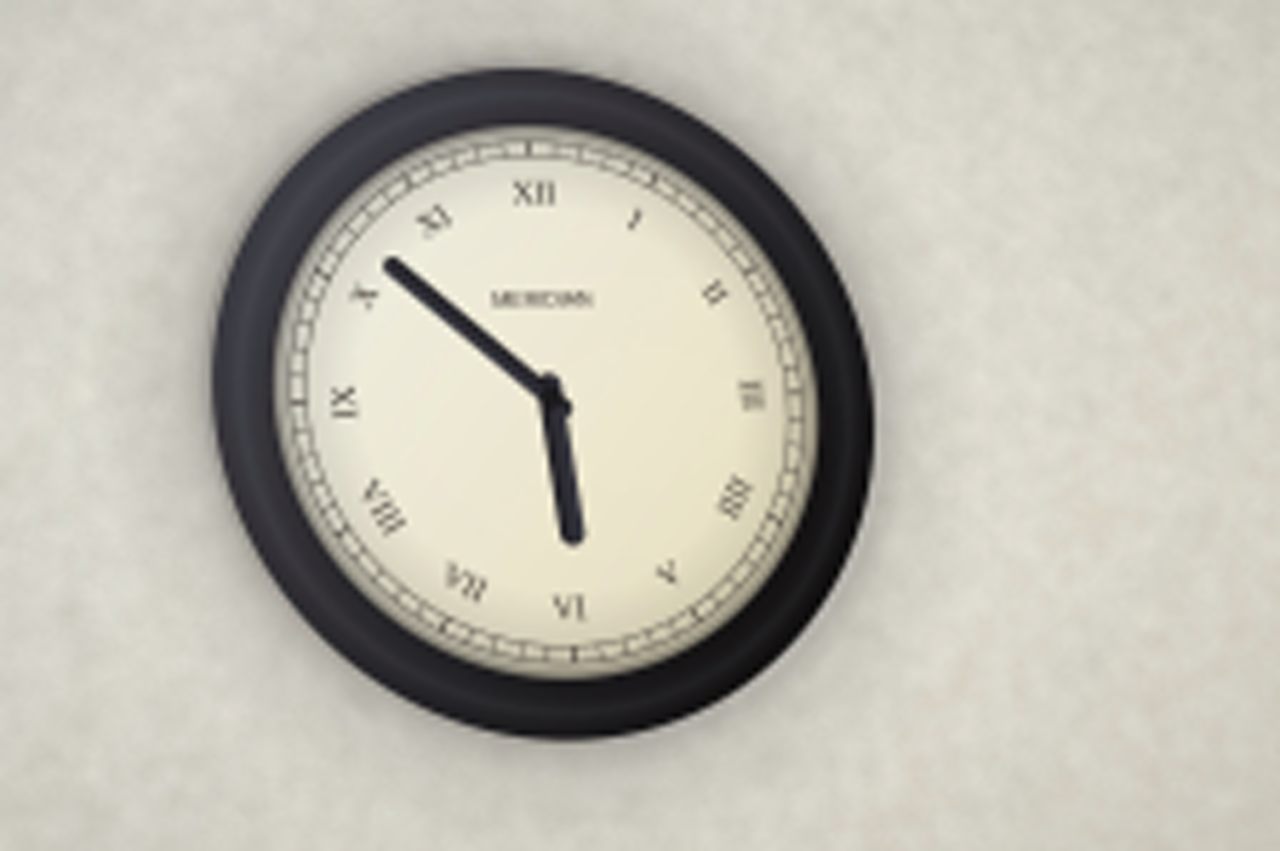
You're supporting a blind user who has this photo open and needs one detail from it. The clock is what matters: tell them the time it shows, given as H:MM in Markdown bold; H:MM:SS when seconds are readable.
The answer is **5:52**
